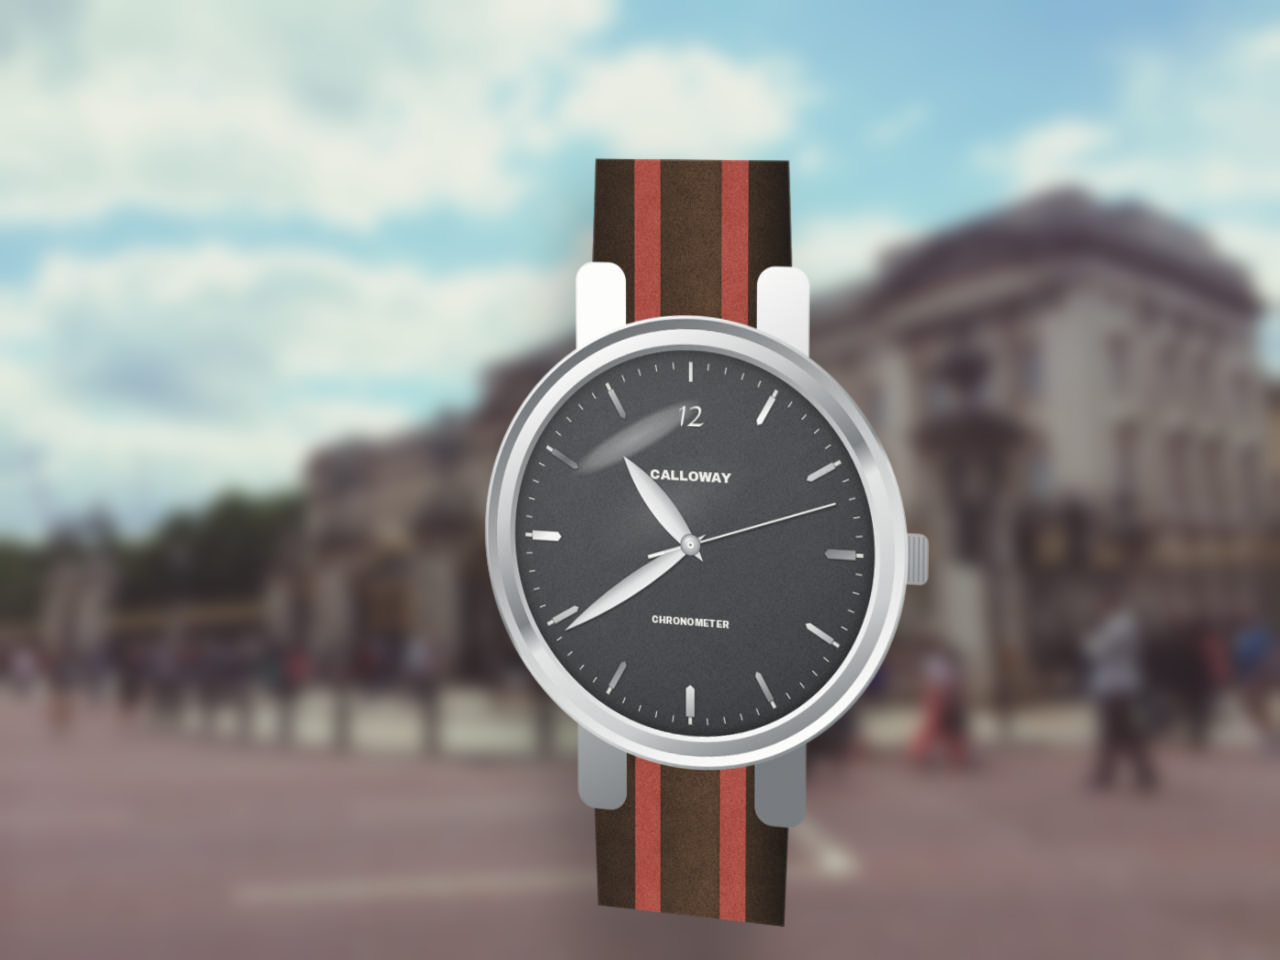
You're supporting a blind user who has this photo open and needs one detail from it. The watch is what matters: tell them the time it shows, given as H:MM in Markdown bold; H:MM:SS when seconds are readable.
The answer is **10:39:12**
